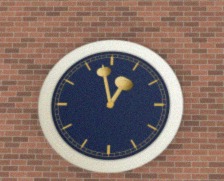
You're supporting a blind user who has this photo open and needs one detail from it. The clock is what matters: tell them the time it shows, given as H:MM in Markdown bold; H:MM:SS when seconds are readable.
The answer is **12:58**
